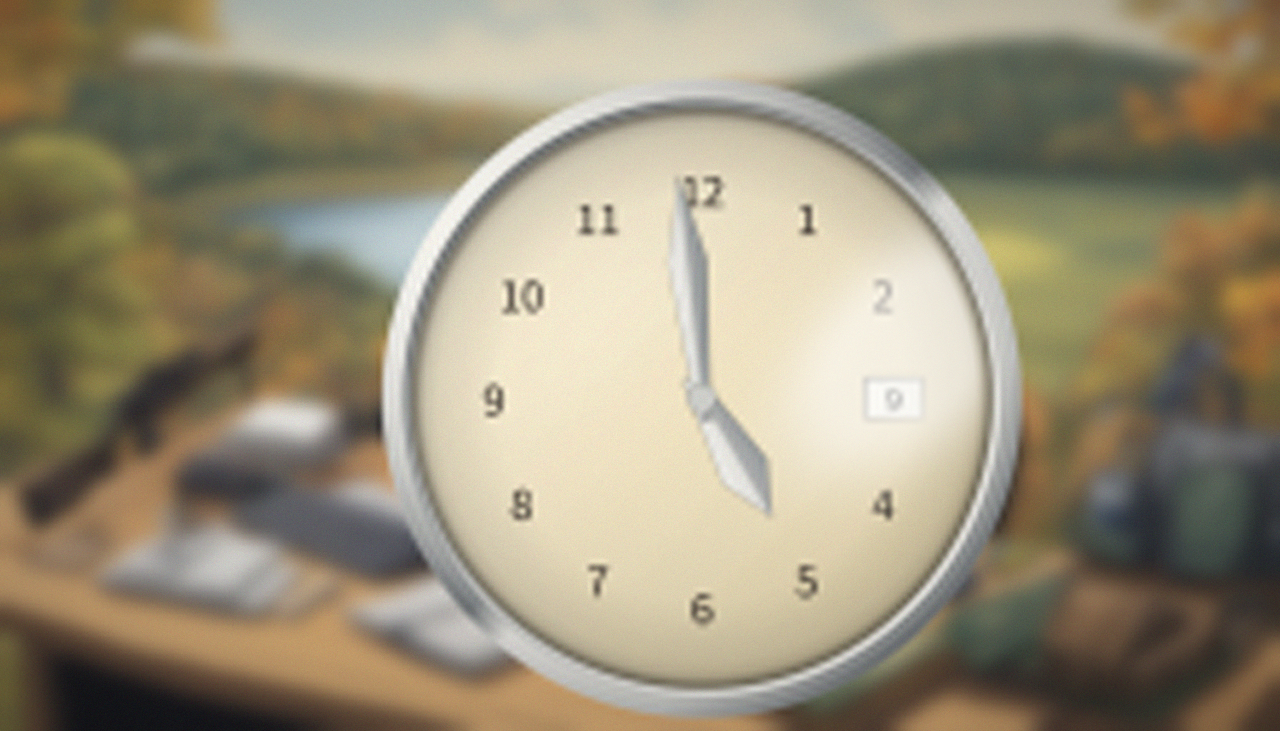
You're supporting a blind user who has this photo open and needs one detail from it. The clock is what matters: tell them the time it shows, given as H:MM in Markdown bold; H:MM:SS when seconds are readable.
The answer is **4:59**
